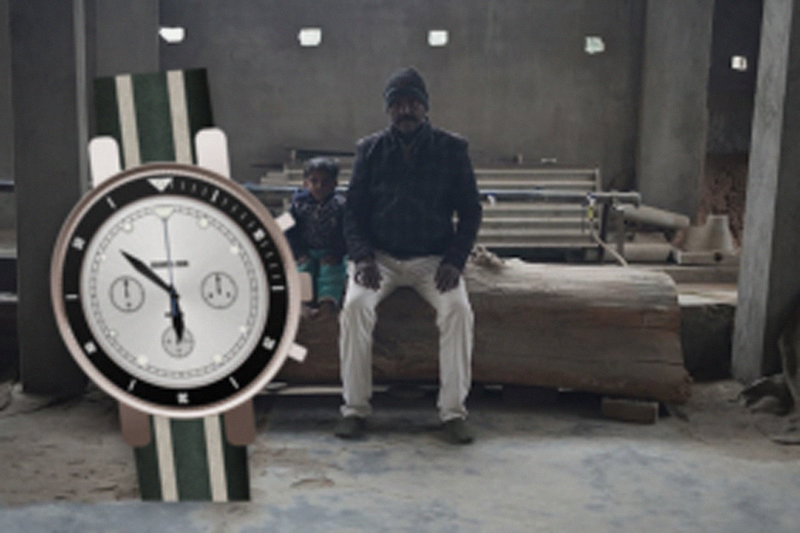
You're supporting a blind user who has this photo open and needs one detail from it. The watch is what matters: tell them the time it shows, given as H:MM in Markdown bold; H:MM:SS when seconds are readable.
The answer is **5:52**
